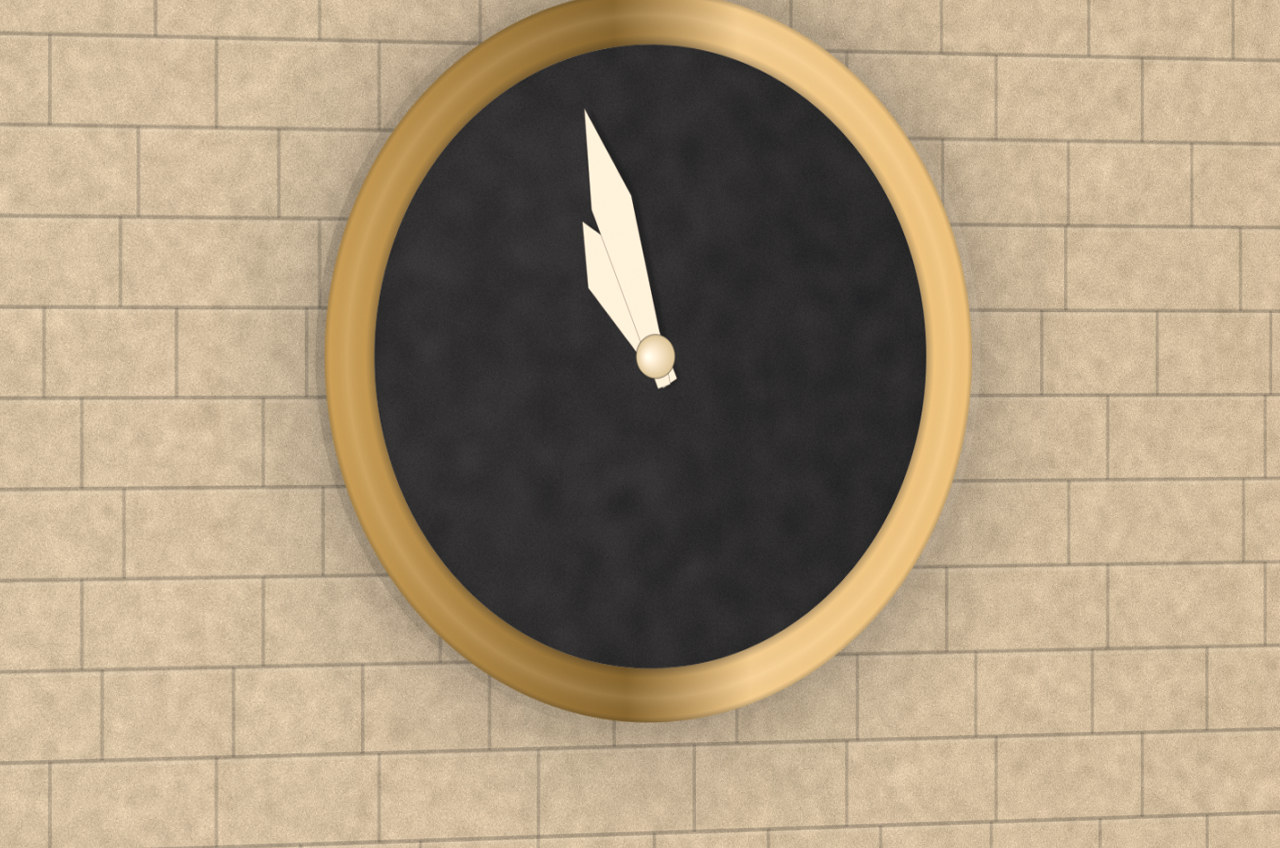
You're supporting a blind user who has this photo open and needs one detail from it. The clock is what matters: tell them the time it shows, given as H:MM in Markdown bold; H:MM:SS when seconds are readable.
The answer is **10:57**
